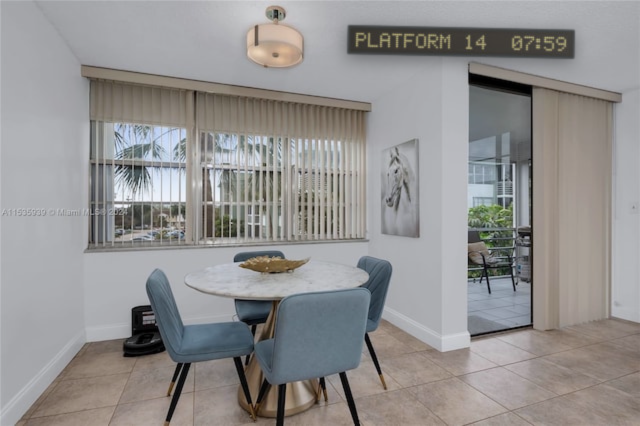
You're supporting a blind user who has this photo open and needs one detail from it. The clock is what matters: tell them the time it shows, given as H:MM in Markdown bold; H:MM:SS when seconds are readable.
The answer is **7:59**
